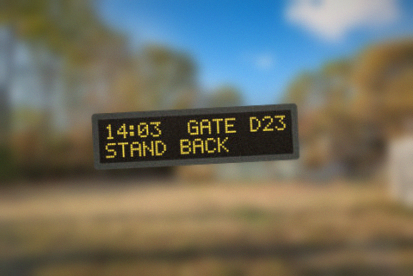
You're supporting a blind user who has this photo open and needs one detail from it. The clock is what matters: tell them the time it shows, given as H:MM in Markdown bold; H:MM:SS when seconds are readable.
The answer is **14:03**
